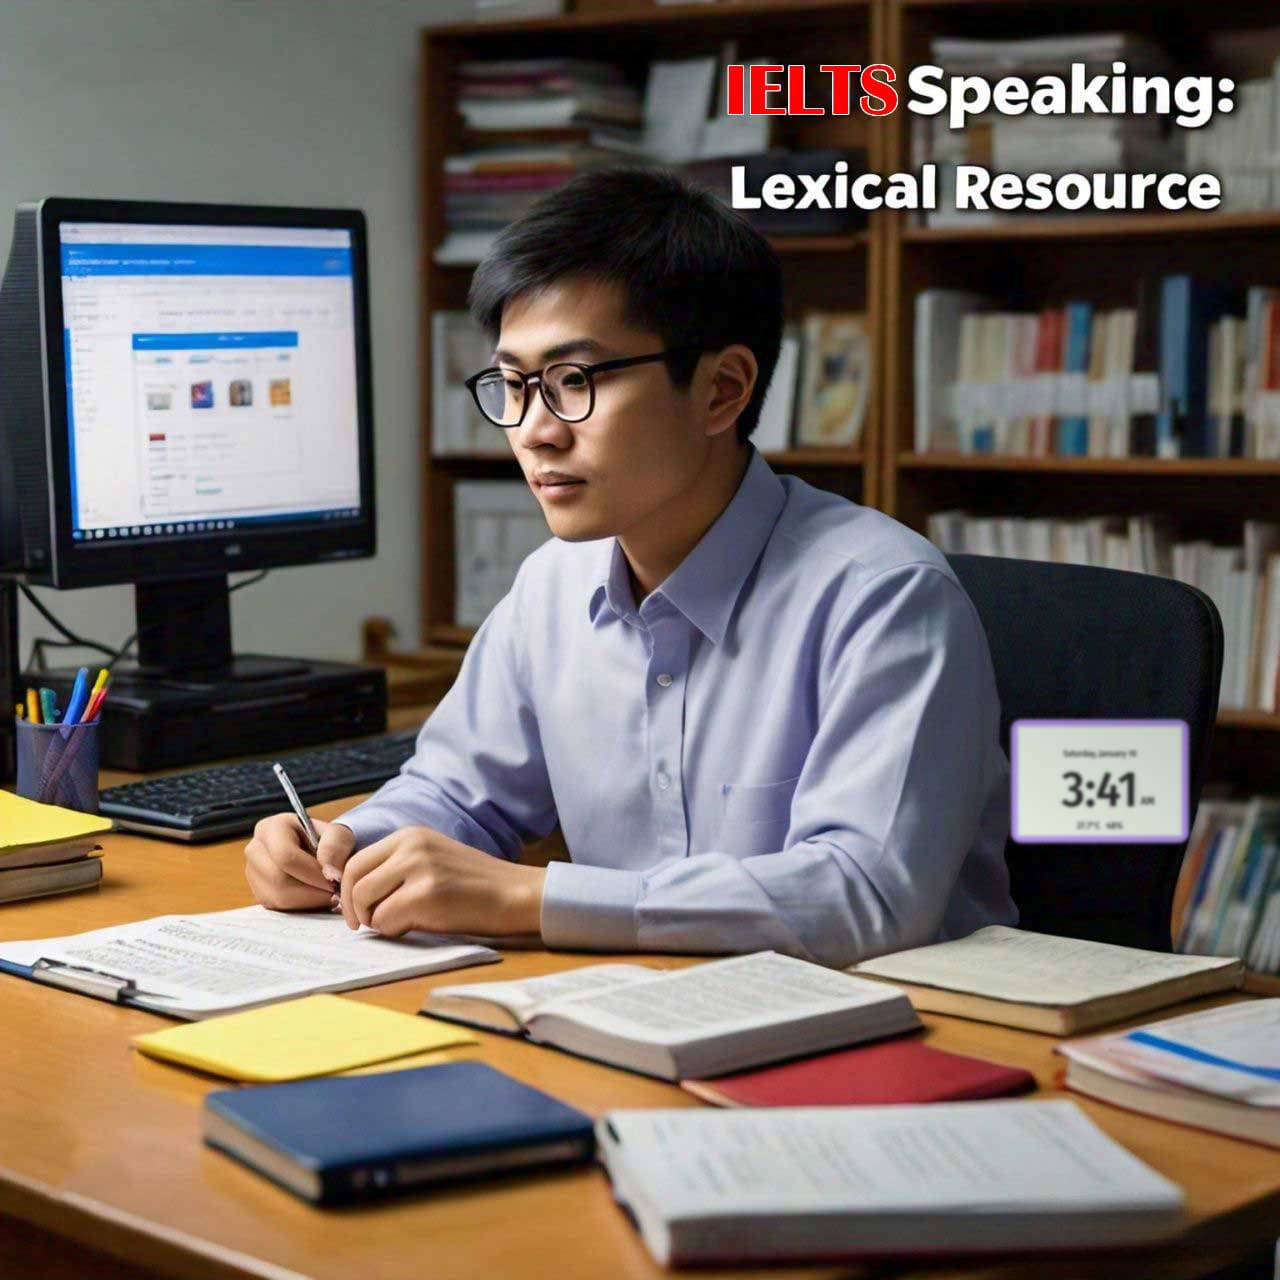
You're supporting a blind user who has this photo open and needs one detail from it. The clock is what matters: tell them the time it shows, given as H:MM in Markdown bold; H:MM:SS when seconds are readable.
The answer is **3:41**
